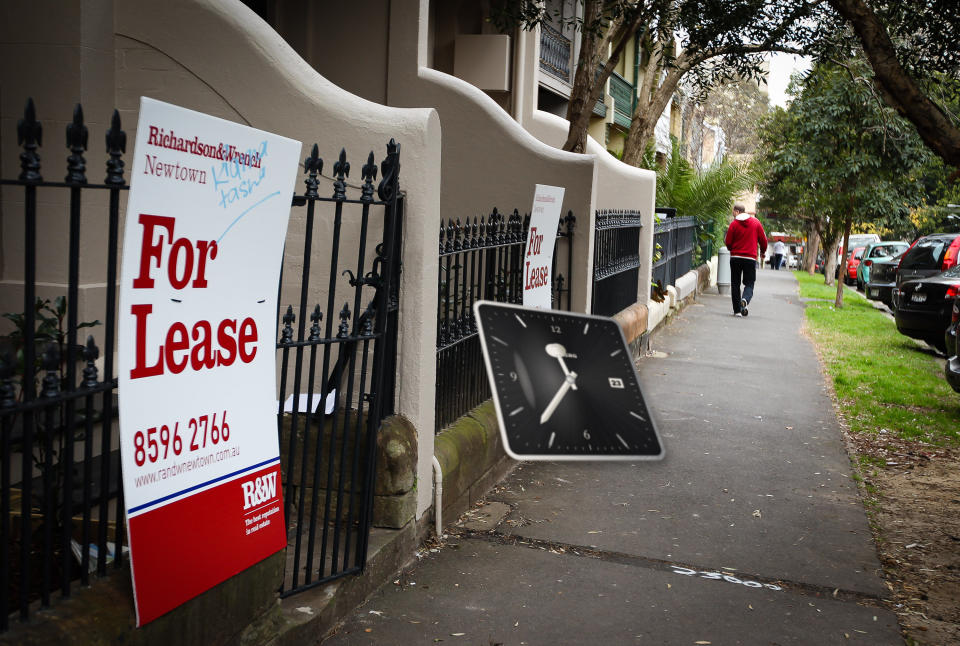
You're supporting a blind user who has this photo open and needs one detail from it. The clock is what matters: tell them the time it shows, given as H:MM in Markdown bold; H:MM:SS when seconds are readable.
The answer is **11:37**
